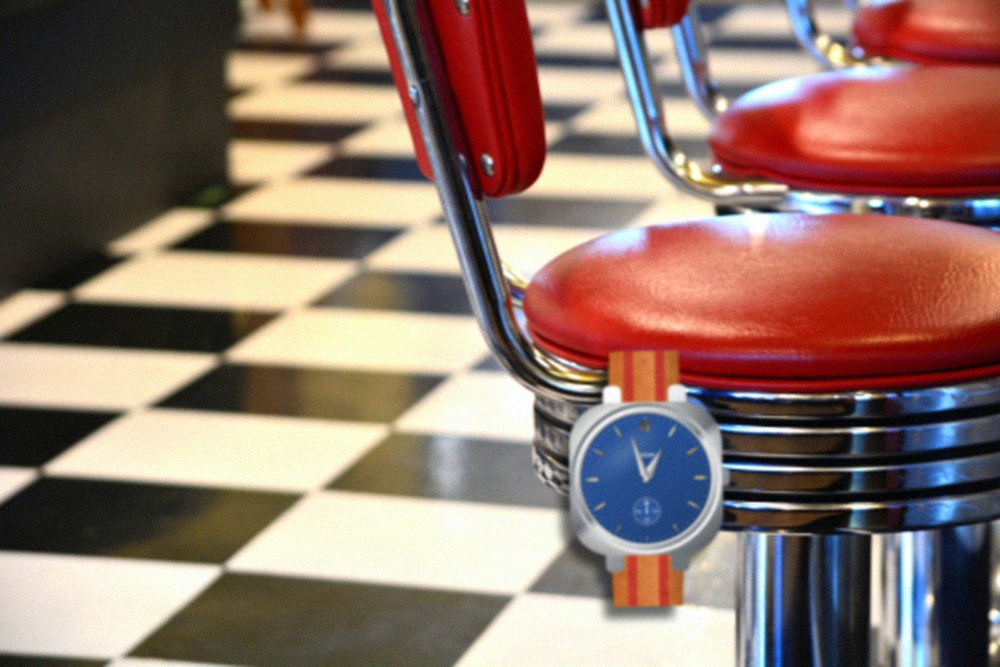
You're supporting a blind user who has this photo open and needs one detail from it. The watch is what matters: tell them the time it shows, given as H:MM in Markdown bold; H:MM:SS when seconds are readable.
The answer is **12:57**
